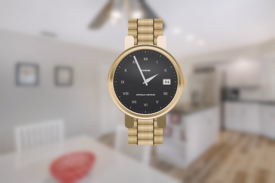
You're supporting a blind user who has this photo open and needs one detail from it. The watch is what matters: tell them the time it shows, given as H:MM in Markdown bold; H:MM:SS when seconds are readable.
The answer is **1:56**
